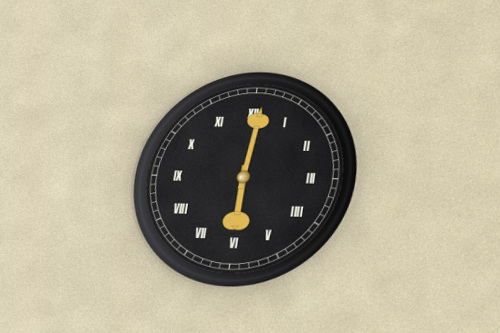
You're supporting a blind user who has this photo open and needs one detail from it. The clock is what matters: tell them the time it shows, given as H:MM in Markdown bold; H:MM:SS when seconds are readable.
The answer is **6:01**
